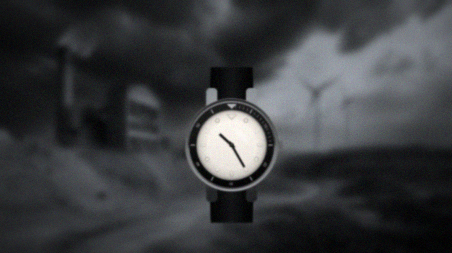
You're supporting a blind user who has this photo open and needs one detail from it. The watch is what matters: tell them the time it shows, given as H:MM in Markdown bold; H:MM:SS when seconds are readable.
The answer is **10:25**
